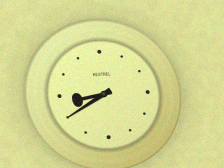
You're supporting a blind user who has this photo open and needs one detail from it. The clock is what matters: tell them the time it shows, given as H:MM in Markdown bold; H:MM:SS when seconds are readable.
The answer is **8:40**
